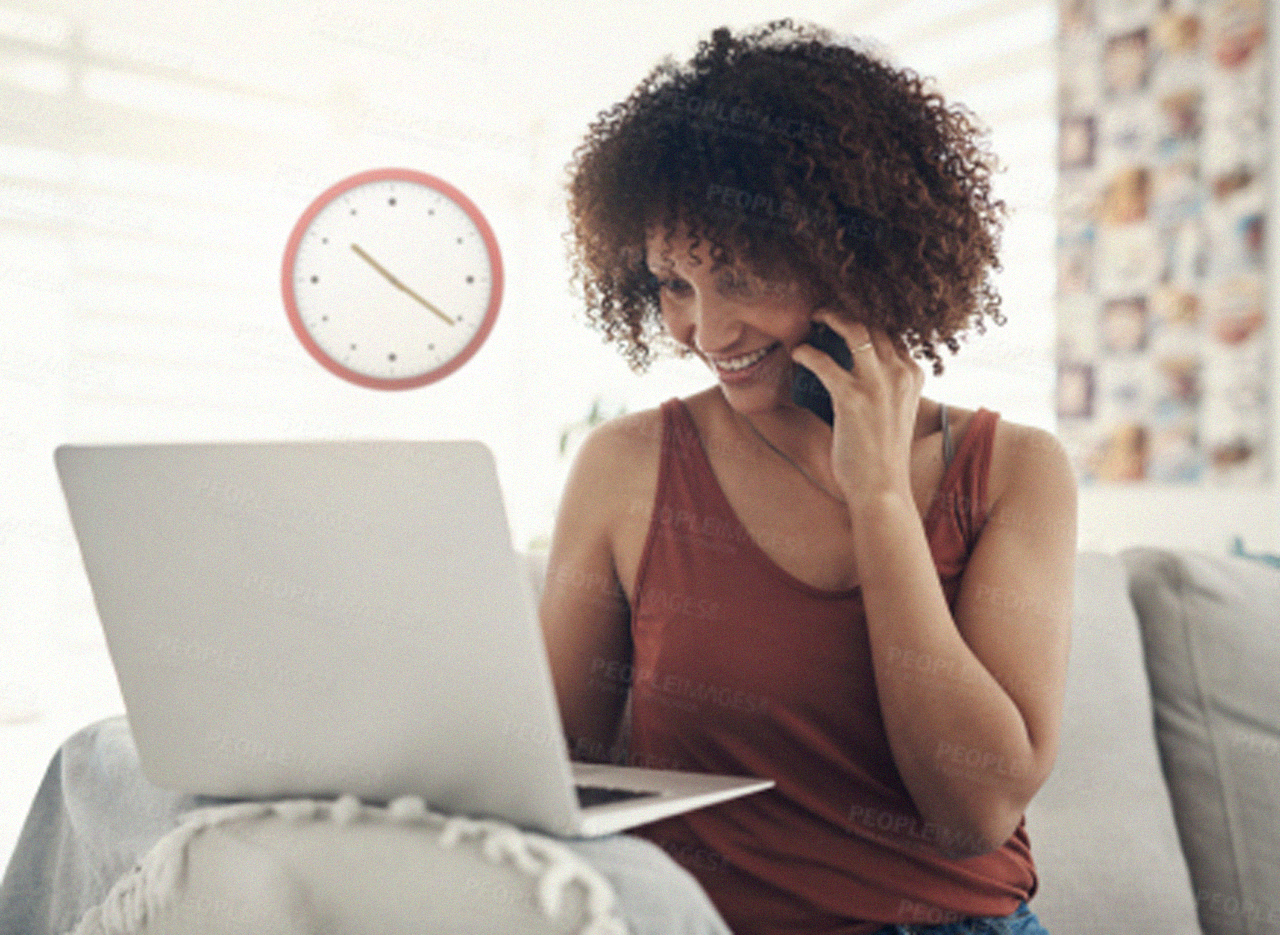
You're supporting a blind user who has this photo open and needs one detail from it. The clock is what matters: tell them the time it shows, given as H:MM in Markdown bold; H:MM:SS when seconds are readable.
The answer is **10:21**
